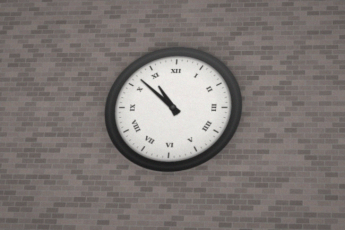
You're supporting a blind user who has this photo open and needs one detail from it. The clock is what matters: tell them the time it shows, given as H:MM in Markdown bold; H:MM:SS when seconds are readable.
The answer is **10:52**
